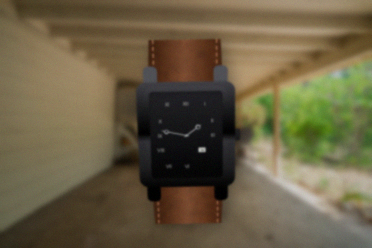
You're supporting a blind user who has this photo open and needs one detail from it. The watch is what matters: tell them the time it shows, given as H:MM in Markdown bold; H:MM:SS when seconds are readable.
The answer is **1:47**
